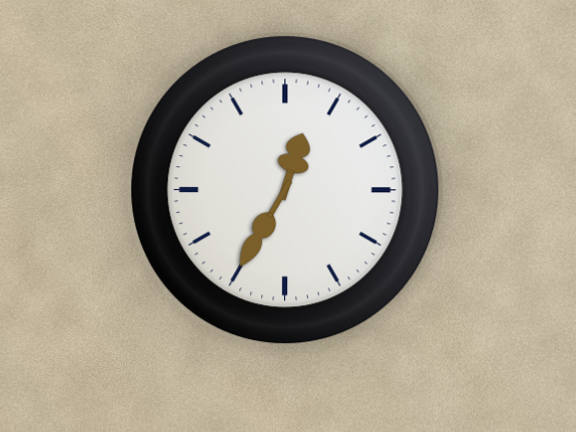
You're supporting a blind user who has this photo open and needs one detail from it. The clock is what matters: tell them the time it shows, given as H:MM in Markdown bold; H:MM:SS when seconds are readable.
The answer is **12:35**
